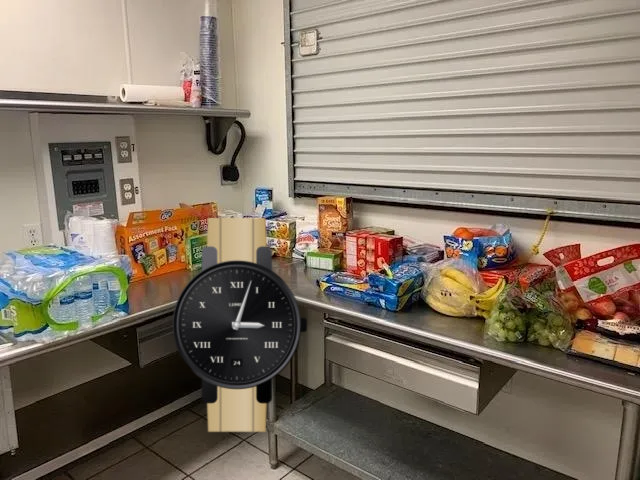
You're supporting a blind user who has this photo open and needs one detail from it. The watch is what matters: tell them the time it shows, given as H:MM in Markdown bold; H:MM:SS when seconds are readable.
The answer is **3:03**
